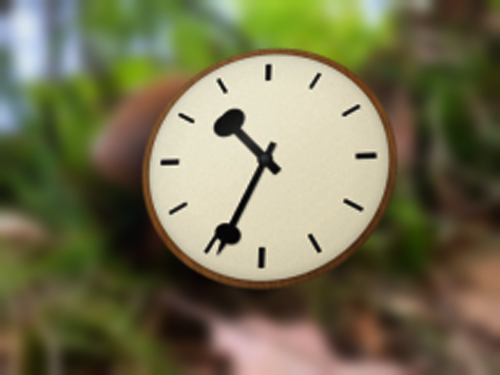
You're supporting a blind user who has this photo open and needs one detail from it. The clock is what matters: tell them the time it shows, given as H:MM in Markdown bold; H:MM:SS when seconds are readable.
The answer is **10:34**
